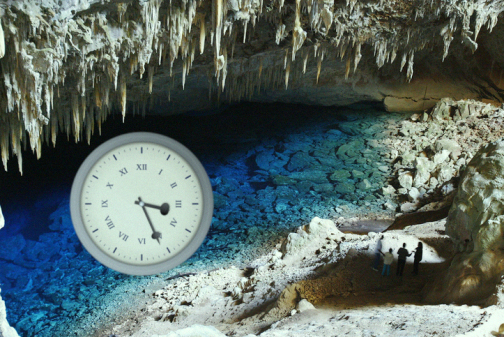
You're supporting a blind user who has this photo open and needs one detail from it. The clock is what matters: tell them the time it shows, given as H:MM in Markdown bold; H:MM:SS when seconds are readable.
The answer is **3:26**
